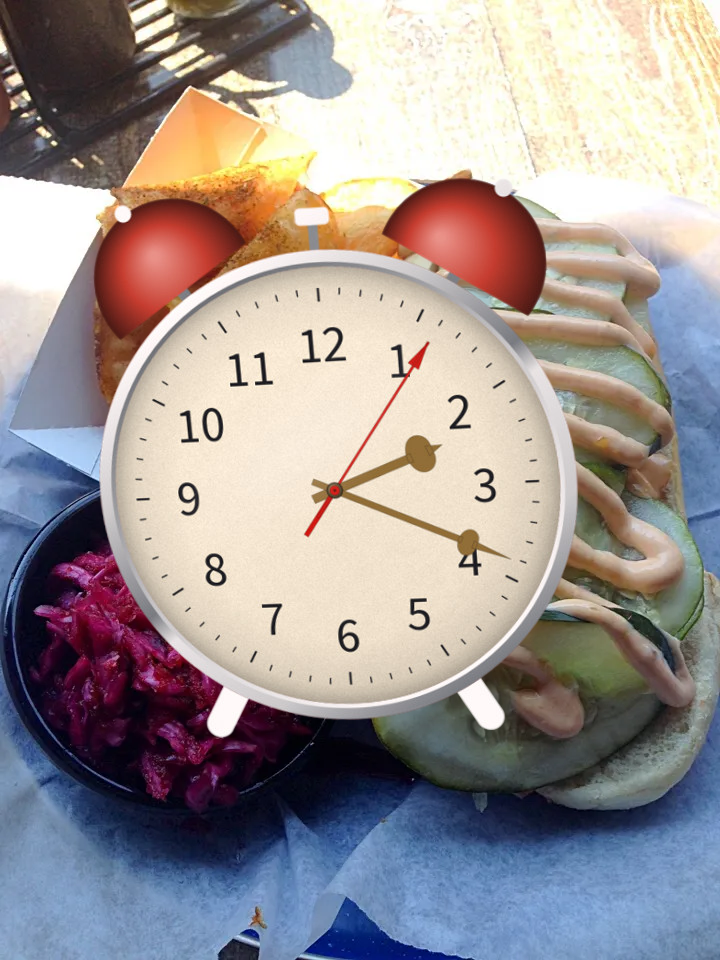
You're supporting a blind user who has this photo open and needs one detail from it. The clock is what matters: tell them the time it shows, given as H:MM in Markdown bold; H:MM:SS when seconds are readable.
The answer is **2:19:06**
